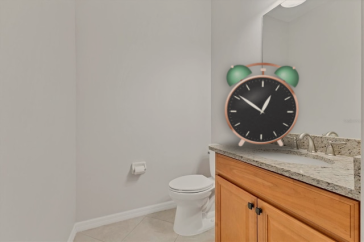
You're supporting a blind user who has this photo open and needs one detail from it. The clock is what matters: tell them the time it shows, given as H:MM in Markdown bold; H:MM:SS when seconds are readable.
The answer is **12:51**
